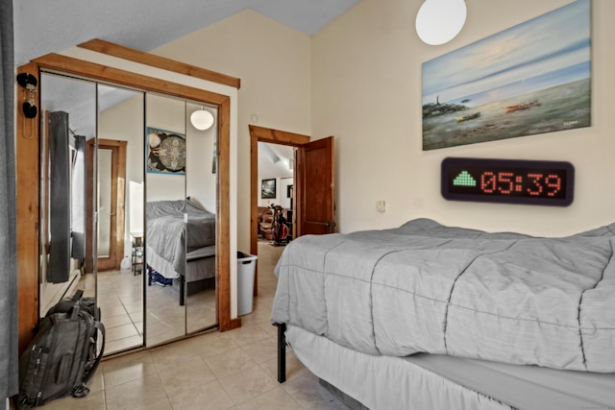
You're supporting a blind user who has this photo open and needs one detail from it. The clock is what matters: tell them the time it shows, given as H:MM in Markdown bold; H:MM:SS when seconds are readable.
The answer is **5:39**
